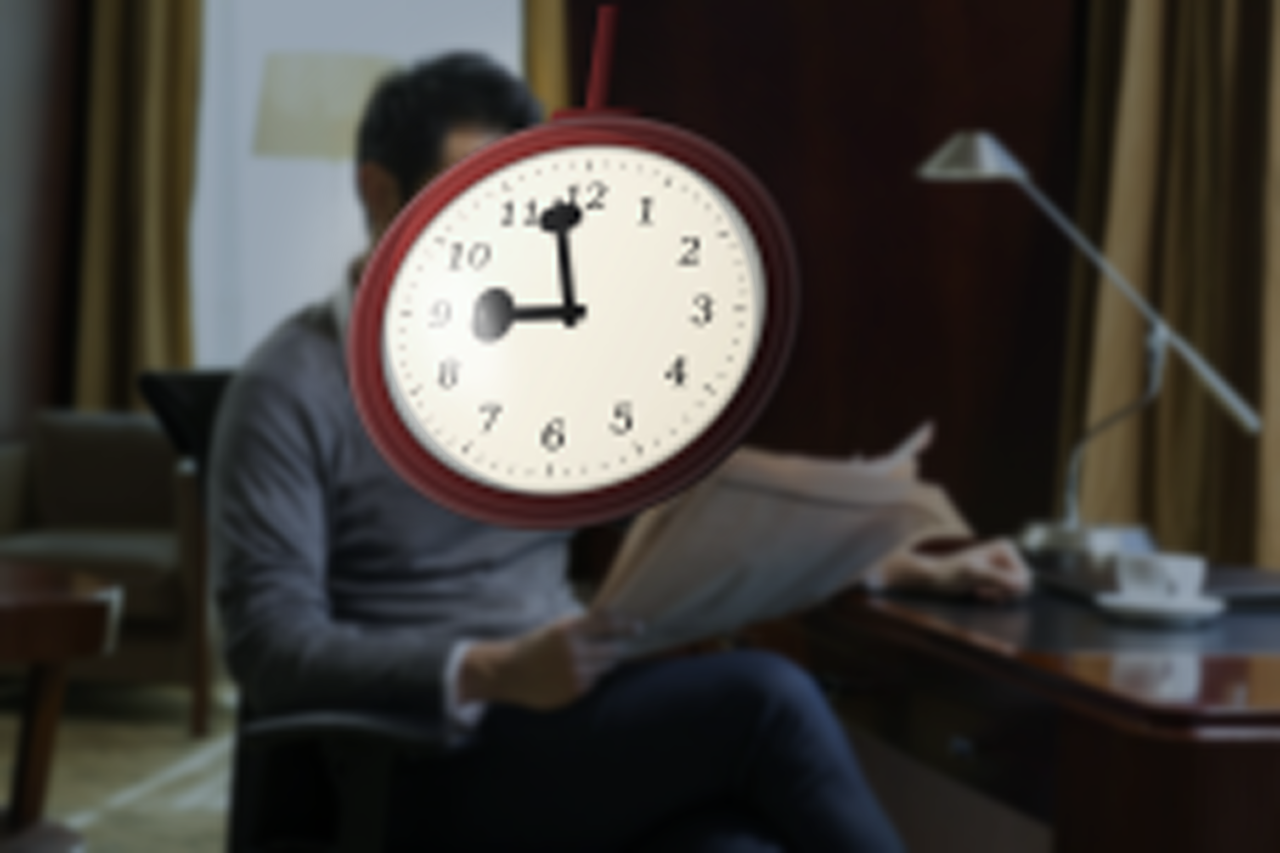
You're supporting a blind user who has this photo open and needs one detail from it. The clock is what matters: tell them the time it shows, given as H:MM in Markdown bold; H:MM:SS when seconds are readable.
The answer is **8:58**
